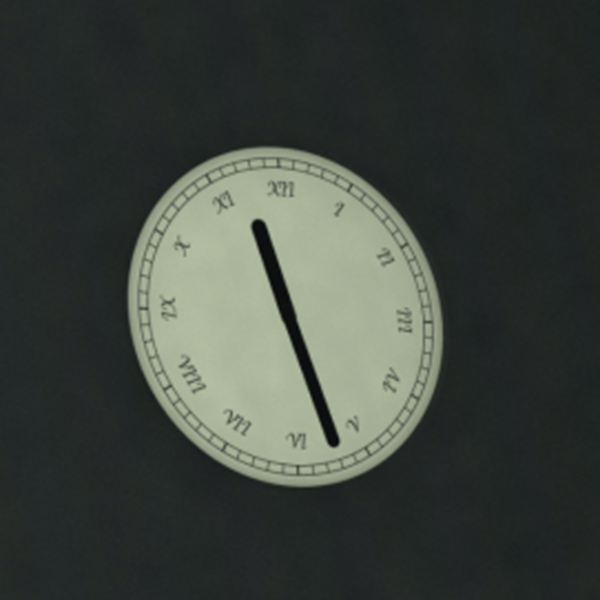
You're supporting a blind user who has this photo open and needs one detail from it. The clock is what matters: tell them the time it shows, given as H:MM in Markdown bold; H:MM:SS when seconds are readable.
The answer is **11:27**
